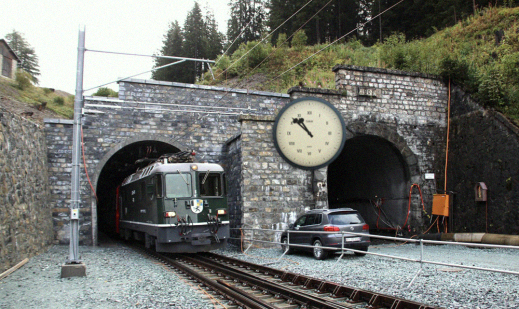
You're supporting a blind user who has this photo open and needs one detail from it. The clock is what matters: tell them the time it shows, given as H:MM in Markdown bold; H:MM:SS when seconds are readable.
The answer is **10:52**
